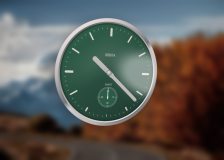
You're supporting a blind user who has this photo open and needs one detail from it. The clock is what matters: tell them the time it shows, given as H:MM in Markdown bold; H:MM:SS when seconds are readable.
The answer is **10:22**
